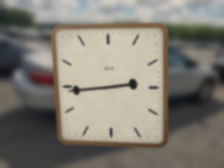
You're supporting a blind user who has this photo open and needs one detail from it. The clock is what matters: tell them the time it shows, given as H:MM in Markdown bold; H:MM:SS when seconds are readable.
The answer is **2:44**
